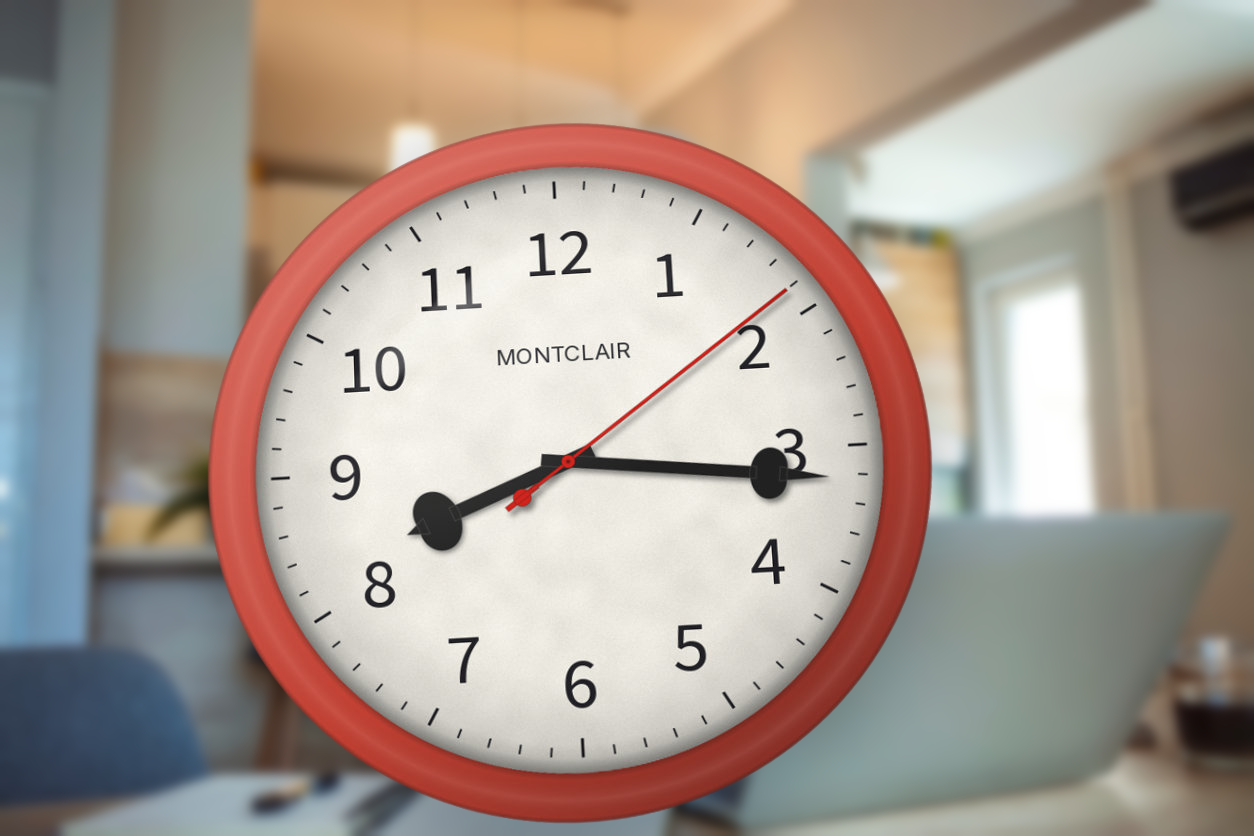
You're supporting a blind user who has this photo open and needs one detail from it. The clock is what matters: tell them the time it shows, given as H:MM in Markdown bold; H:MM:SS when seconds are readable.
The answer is **8:16:09**
